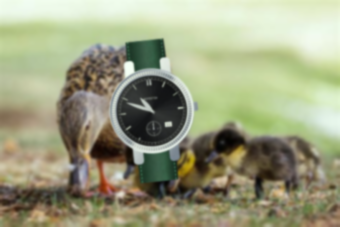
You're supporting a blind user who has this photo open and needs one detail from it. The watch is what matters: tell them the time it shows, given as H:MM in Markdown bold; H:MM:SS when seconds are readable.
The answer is **10:49**
